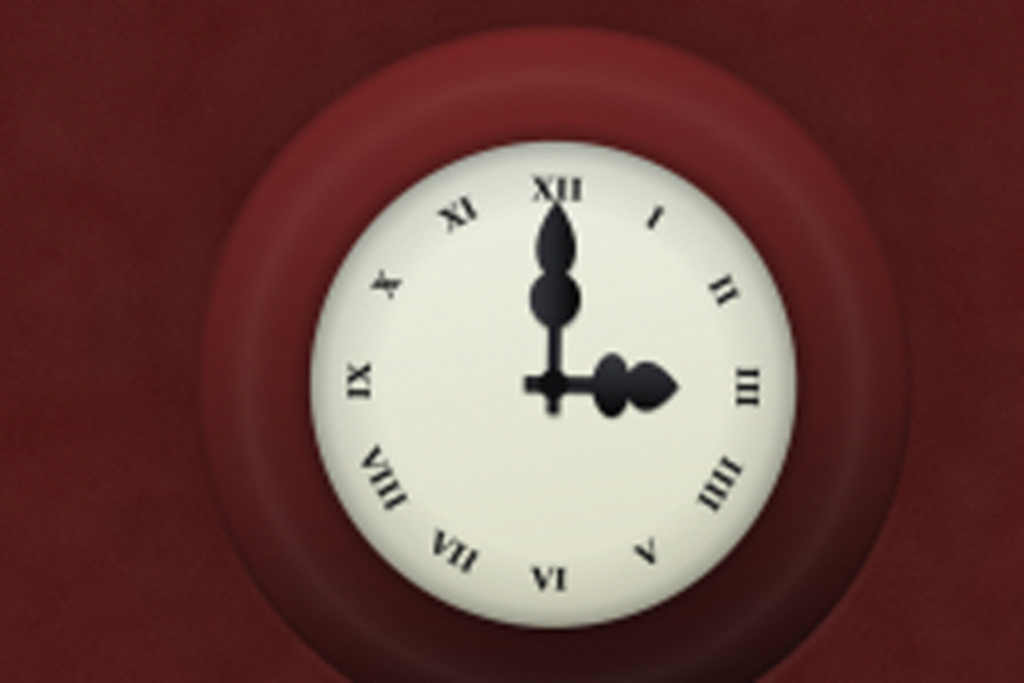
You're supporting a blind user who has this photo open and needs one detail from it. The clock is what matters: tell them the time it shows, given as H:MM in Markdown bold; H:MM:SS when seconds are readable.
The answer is **3:00**
